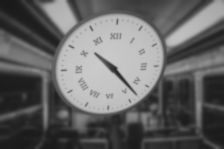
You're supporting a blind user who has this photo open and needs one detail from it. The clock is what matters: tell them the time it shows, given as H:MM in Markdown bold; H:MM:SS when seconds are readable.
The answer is **10:23**
